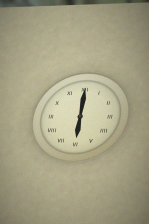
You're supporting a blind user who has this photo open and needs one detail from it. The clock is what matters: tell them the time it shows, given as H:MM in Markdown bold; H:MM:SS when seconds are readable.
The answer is **6:00**
